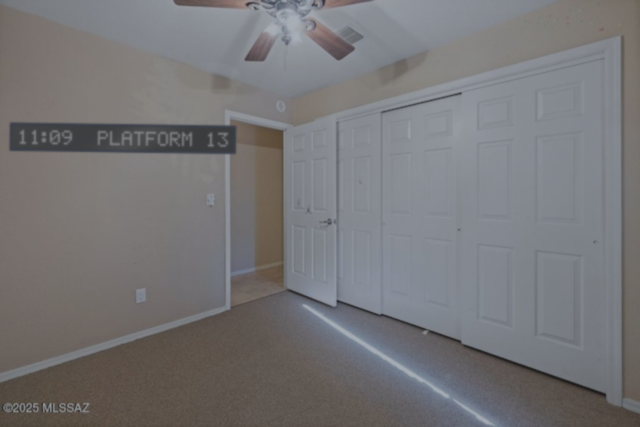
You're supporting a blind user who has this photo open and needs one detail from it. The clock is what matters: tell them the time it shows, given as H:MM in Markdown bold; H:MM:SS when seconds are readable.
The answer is **11:09**
